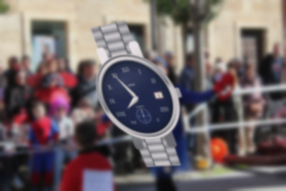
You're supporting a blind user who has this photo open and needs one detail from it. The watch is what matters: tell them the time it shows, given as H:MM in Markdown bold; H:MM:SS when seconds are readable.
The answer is **7:55**
